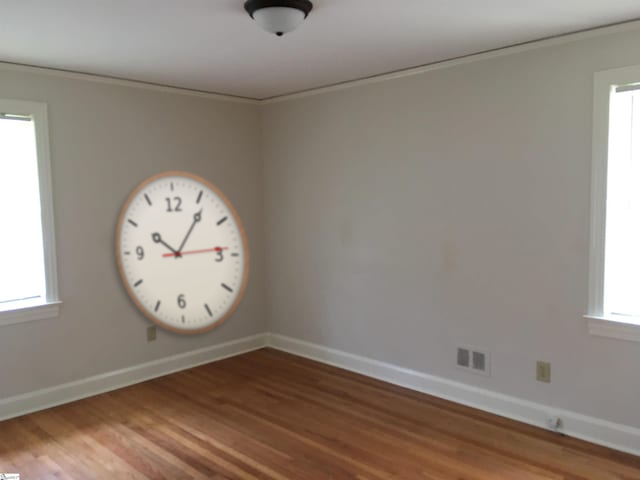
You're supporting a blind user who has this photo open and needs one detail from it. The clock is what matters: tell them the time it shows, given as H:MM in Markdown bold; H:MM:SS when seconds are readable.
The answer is **10:06:14**
